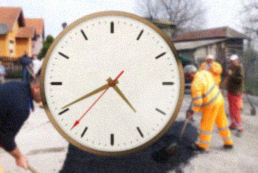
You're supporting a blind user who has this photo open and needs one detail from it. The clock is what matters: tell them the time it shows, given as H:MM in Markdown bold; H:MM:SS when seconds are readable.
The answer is **4:40:37**
